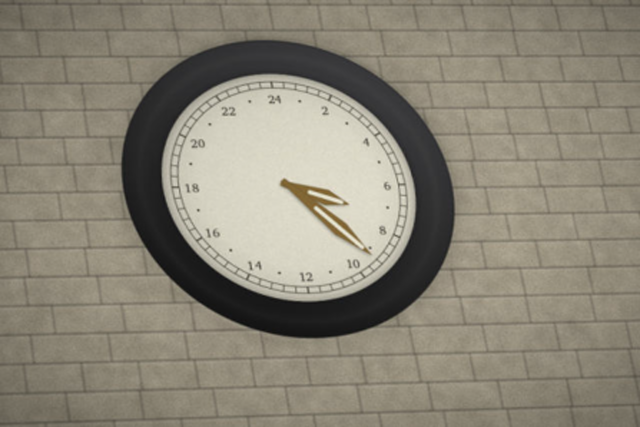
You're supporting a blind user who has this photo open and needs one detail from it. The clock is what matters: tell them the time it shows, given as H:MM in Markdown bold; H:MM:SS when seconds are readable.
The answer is **7:23**
